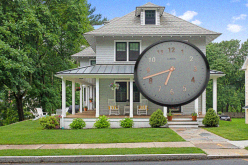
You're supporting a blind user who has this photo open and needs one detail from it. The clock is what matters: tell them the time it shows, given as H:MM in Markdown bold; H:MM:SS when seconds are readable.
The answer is **6:42**
